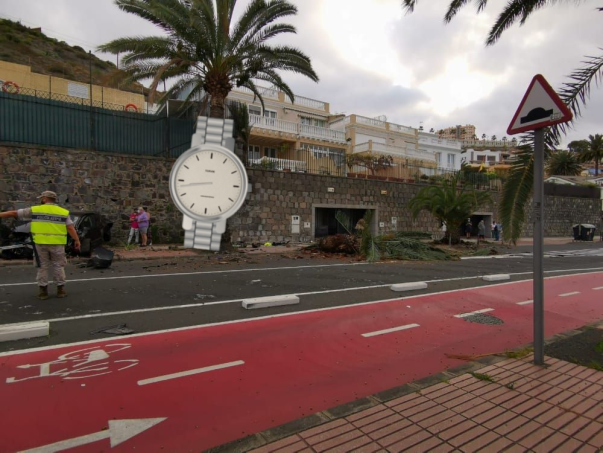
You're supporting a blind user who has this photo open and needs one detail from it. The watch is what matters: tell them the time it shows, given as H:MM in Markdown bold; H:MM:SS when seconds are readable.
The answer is **8:43**
